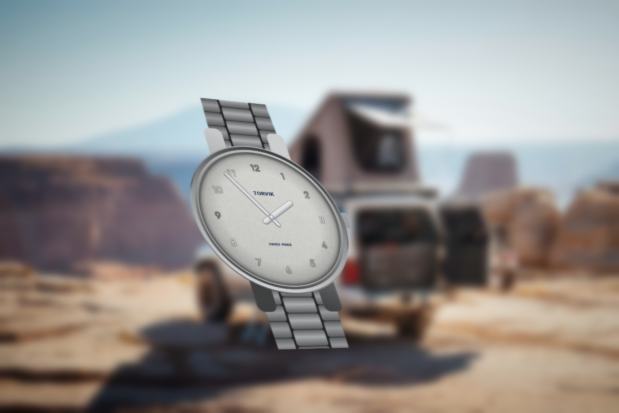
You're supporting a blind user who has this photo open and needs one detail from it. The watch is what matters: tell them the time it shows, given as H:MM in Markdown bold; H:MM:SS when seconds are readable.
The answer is **1:54**
